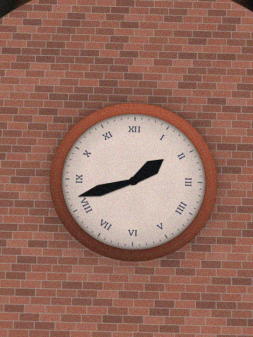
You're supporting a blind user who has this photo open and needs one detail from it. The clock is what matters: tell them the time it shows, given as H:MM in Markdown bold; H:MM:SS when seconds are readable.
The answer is **1:42**
